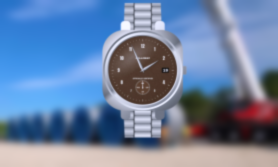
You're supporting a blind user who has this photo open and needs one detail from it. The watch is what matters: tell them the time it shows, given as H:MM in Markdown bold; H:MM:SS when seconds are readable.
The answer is **1:56**
